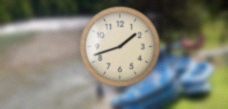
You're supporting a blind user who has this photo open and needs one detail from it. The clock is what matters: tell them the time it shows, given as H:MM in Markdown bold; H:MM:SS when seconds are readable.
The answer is **1:42**
